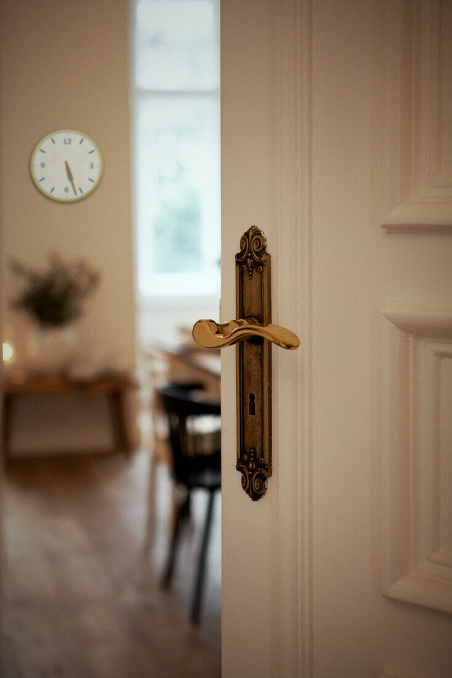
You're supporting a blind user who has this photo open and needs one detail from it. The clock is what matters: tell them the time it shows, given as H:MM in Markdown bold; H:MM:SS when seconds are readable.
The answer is **5:27**
